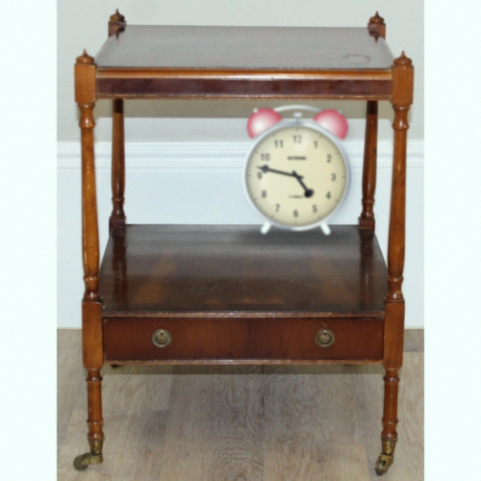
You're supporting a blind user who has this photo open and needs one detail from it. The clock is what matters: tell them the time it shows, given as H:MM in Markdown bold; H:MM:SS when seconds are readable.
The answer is **4:47**
